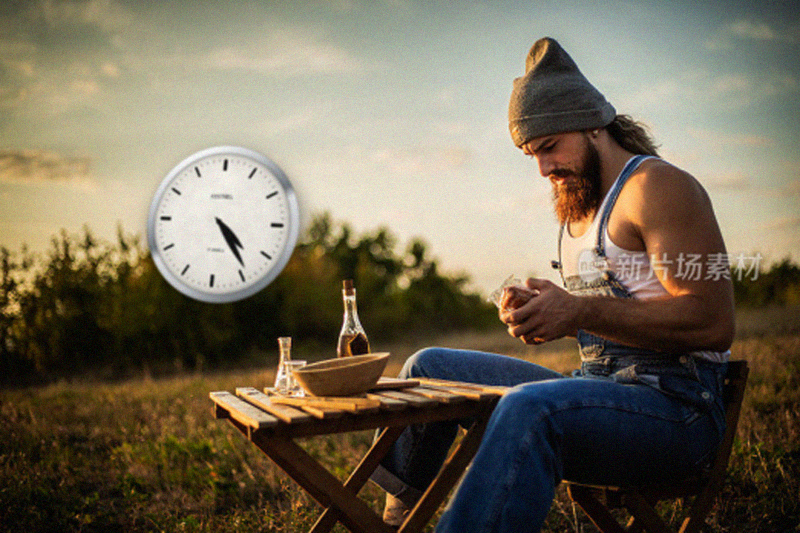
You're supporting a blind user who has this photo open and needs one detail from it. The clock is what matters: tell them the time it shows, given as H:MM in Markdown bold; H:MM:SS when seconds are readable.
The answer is **4:24**
